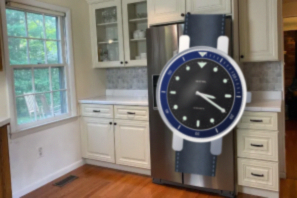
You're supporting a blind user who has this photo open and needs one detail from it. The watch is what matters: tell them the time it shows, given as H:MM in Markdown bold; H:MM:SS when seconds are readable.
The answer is **3:20**
